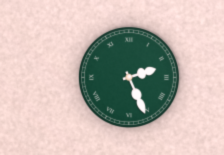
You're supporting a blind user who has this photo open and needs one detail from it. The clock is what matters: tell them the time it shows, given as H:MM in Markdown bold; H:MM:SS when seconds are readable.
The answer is **2:26**
